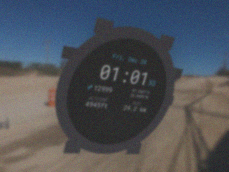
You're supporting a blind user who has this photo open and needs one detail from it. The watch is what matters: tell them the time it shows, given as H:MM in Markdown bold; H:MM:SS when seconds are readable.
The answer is **1:01**
